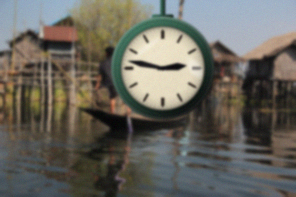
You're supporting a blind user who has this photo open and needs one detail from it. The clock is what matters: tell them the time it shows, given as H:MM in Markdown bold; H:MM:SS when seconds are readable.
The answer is **2:47**
